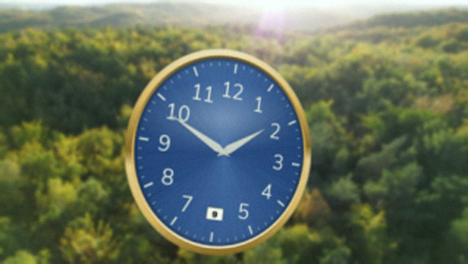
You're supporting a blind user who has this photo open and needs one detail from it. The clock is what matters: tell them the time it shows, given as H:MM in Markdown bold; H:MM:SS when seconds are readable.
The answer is **1:49**
